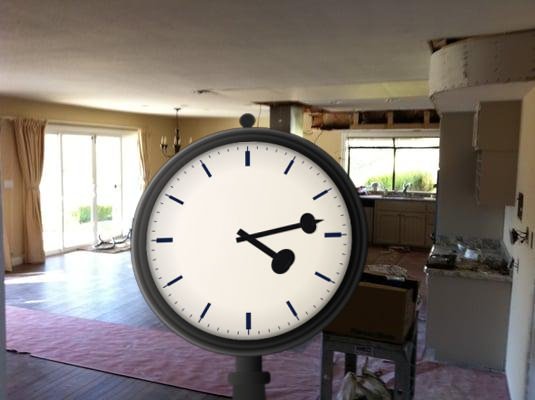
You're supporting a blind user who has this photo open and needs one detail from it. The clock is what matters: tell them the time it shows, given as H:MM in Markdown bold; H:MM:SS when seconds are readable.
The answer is **4:13**
